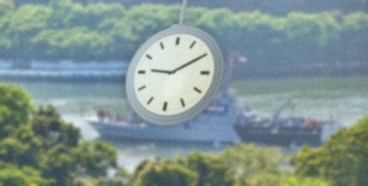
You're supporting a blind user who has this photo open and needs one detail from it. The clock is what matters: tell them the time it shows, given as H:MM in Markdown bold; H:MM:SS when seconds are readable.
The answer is **9:10**
